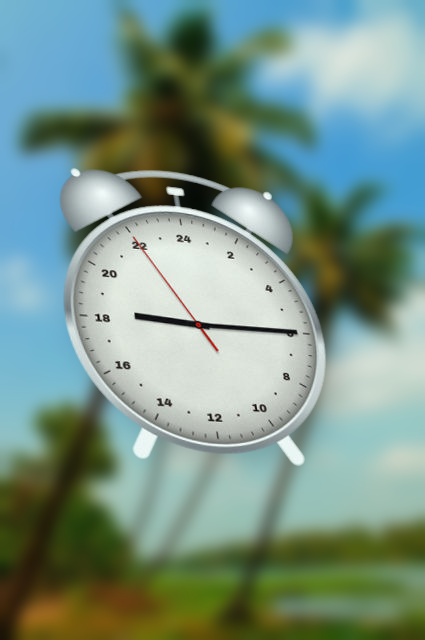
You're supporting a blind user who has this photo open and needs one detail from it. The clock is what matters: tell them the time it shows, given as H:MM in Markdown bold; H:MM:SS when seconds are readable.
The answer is **18:14:55**
